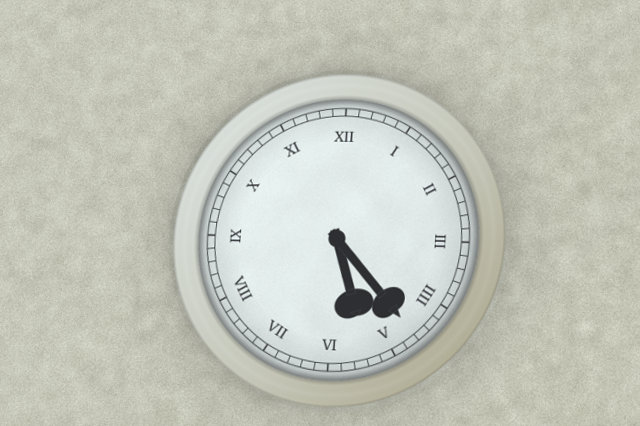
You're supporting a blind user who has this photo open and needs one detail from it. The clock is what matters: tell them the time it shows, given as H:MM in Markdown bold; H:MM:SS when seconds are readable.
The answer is **5:23**
